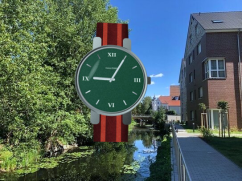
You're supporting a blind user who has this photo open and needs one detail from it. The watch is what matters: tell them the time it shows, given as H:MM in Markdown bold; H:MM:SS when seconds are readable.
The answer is **9:05**
